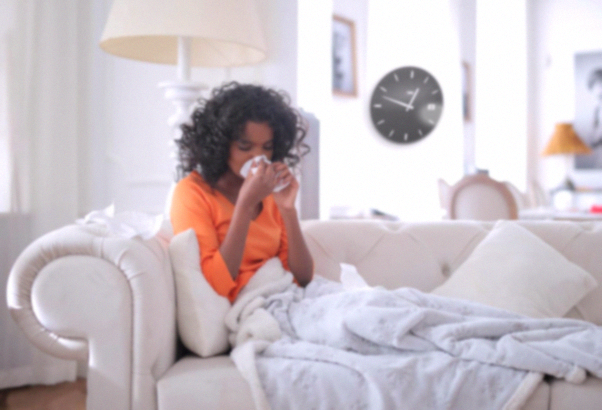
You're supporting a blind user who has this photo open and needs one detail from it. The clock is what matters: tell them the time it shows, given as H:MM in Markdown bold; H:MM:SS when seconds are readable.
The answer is **12:48**
